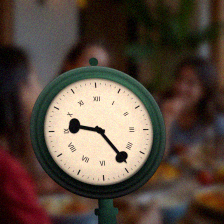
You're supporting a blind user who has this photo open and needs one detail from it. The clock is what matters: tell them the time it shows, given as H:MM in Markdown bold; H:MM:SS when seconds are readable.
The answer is **9:24**
